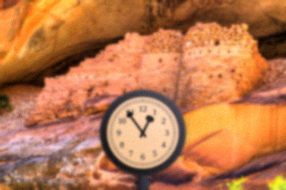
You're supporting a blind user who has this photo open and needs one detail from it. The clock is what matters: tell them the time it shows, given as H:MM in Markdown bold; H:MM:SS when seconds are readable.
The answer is **12:54**
